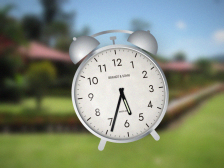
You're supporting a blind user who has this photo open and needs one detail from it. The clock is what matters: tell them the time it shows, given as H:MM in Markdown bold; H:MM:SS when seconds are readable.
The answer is **5:34**
